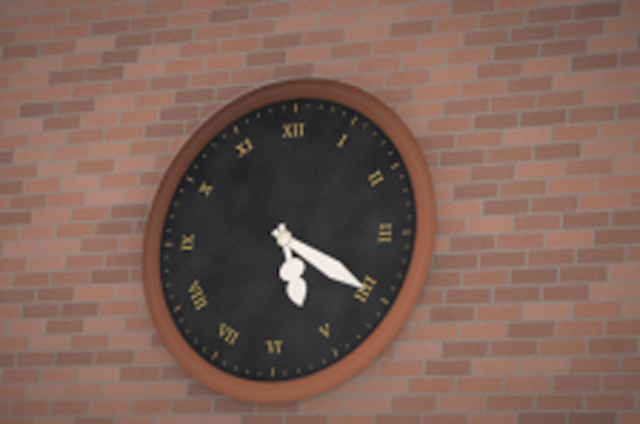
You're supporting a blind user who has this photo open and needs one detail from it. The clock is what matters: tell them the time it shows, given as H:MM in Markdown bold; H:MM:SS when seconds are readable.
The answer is **5:20**
